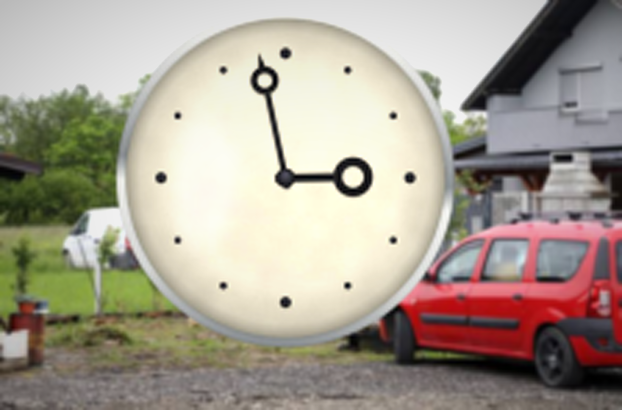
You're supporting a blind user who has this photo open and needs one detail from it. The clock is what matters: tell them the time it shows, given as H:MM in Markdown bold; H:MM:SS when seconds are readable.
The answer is **2:58**
